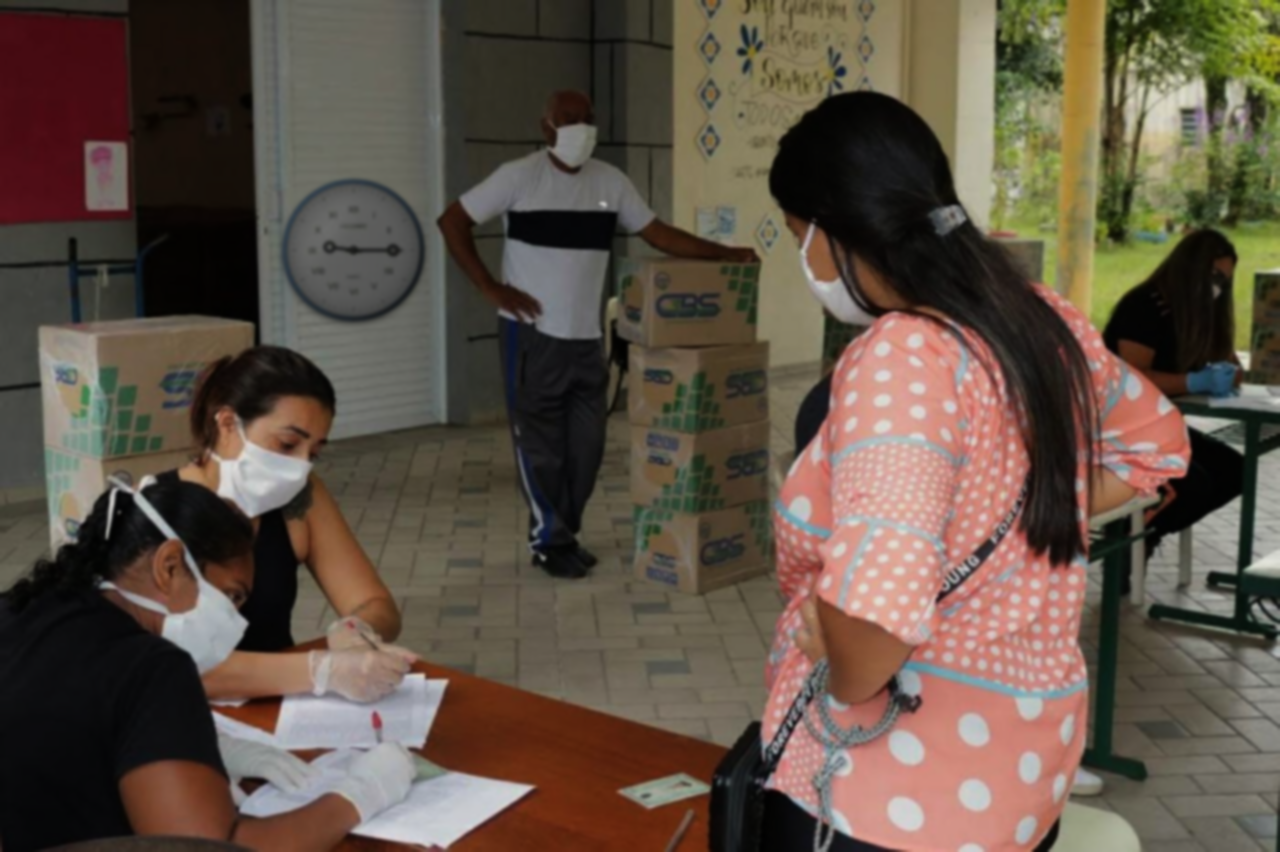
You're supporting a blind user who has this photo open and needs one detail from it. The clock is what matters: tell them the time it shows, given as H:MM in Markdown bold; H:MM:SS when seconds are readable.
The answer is **9:15**
